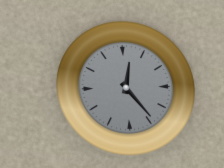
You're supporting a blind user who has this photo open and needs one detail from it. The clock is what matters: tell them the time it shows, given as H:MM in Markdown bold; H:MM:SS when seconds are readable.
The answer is **12:24**
